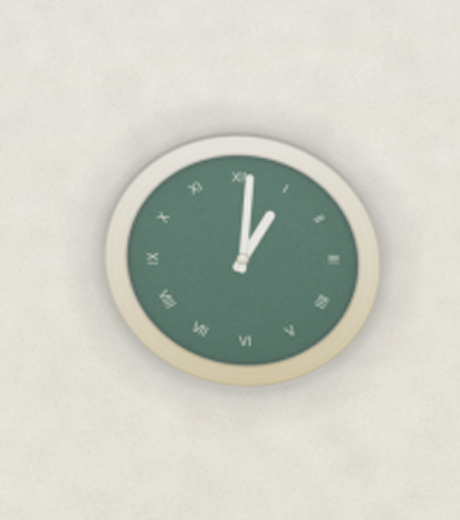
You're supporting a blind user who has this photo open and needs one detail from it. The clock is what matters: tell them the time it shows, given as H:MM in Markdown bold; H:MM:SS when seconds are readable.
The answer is **1:01**
